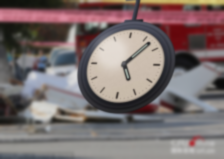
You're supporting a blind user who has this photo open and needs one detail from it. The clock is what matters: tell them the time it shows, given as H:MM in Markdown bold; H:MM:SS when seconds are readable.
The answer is **5:07**
